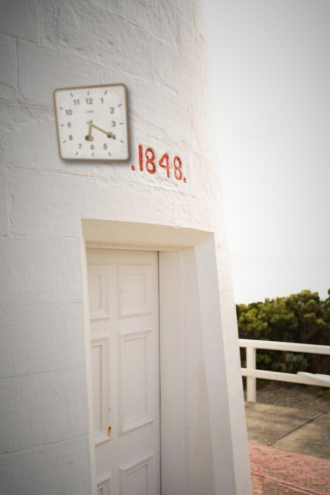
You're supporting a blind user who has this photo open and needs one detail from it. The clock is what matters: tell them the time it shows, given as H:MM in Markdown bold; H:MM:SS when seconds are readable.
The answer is **6:20**
